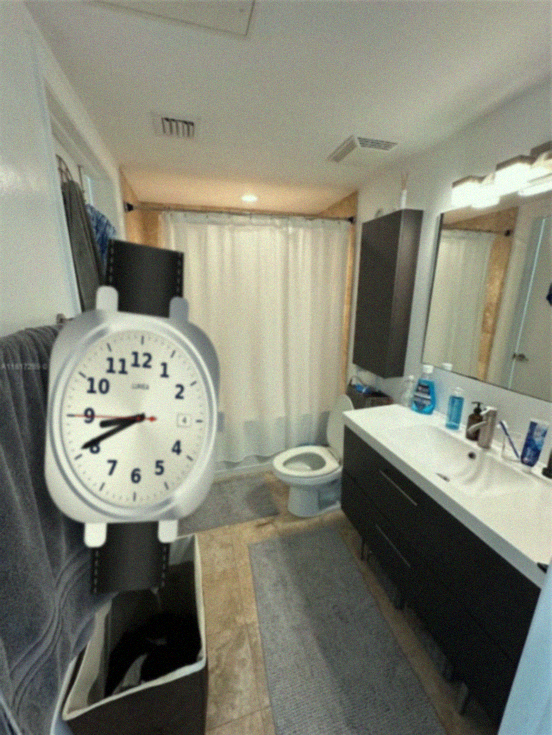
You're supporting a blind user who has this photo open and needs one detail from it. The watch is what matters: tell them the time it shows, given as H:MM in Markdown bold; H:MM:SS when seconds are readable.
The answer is **8:40:45**
